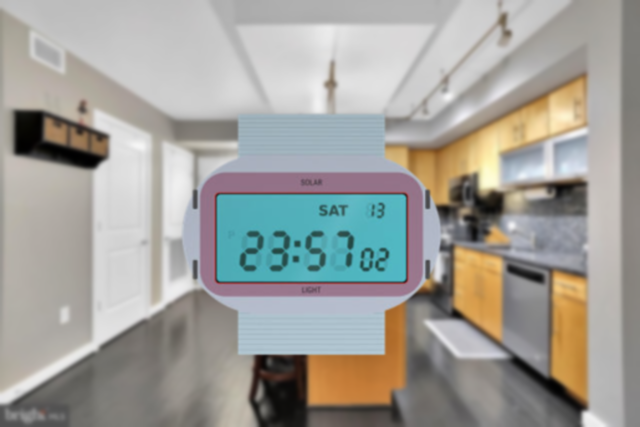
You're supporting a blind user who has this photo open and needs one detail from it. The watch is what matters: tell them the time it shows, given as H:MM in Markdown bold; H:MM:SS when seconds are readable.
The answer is **23:57:02**
